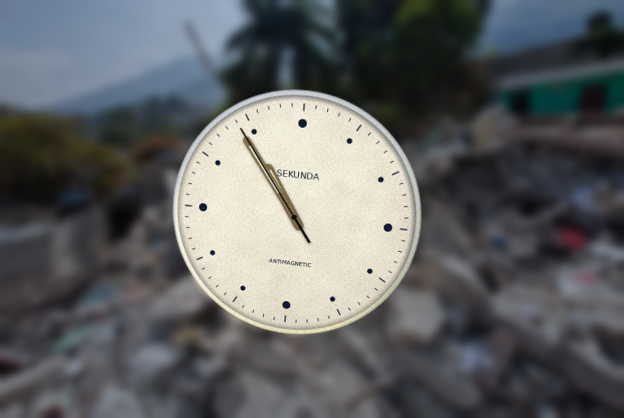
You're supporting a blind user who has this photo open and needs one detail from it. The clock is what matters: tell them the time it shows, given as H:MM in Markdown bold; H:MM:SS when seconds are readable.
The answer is **10:53:54**
